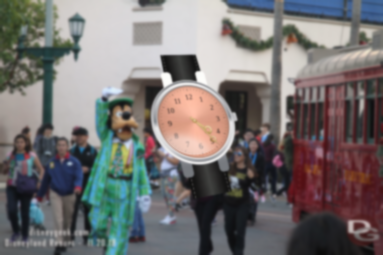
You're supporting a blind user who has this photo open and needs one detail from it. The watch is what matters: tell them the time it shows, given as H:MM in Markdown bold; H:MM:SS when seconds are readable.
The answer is **4:24**
